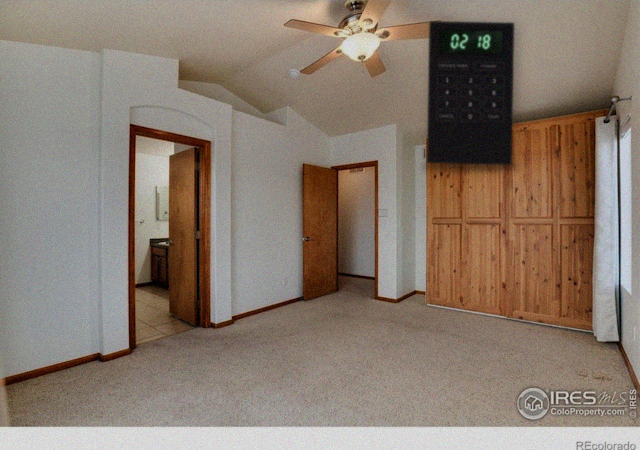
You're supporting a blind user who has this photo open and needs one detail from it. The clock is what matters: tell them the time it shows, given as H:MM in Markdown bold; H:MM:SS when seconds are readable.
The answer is **2:18**
